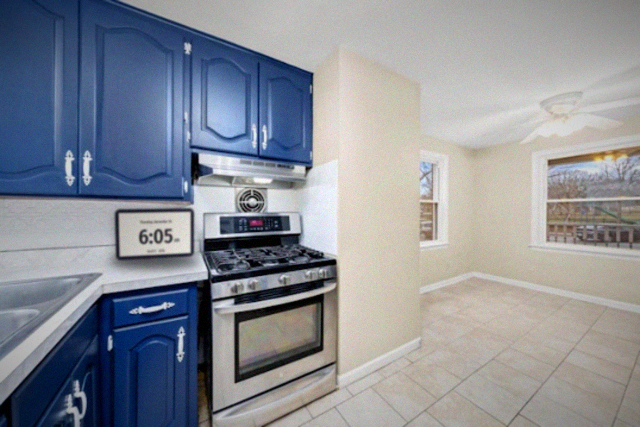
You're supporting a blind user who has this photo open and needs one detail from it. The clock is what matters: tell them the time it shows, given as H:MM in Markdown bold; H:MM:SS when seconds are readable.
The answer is **6:05**
